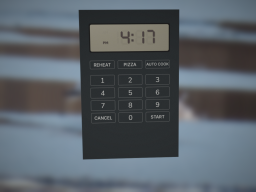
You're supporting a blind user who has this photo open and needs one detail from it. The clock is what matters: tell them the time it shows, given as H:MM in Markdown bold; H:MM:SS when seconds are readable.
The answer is **4:17**
